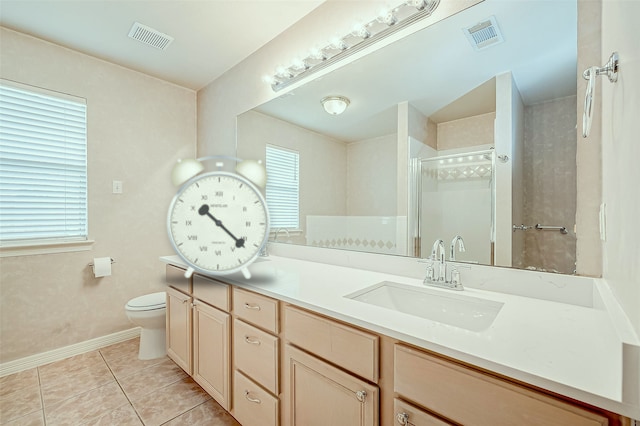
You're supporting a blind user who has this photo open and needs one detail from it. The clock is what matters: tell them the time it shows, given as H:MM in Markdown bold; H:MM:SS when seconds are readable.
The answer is **10:22**
